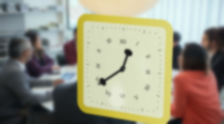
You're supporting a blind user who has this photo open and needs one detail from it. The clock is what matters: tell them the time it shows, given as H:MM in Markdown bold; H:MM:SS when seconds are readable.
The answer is **12:39**
